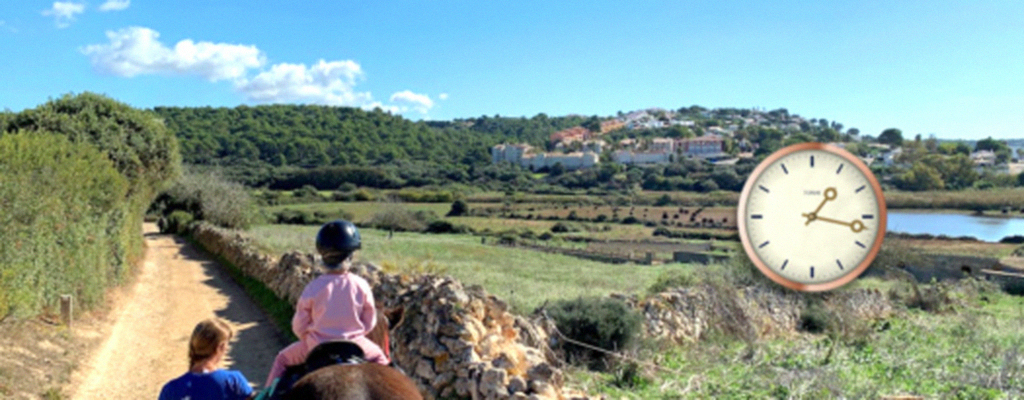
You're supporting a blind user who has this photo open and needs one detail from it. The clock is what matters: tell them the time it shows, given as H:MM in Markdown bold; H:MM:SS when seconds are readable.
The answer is **1:17**
